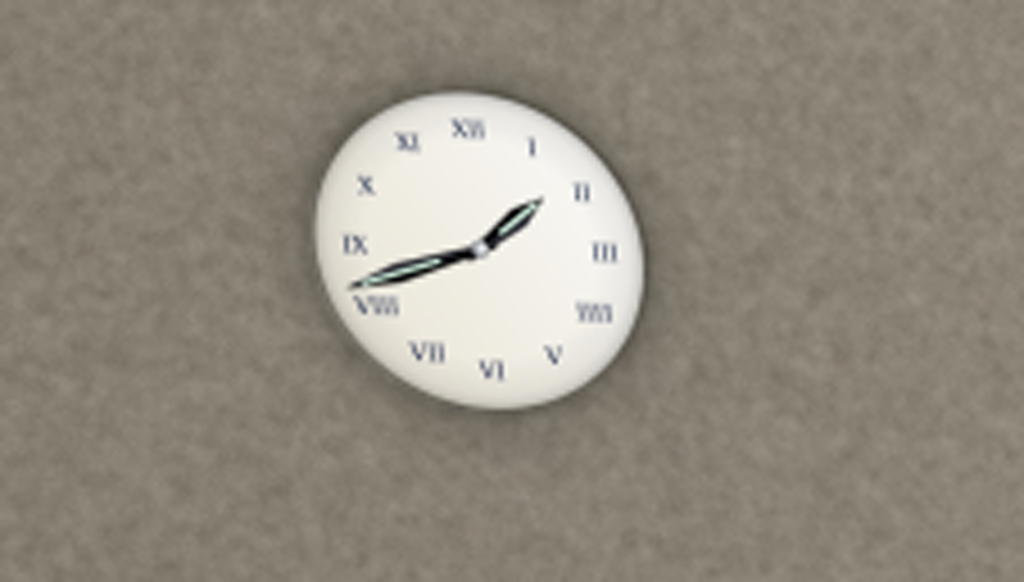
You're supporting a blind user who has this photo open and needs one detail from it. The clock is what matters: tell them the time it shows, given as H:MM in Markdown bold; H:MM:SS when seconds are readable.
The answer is **1:42**
